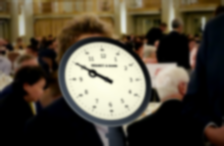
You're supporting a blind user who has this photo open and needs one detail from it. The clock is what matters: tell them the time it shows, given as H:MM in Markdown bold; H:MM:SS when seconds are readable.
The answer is **9:50**
